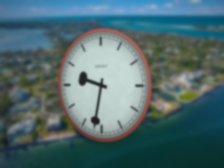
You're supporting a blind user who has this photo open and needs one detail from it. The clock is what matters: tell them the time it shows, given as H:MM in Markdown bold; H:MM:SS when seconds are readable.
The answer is **9:32**
